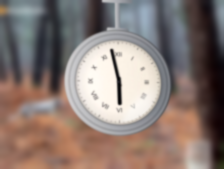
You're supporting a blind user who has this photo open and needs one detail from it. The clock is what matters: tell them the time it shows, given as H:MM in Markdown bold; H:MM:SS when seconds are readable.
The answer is **5:58**
